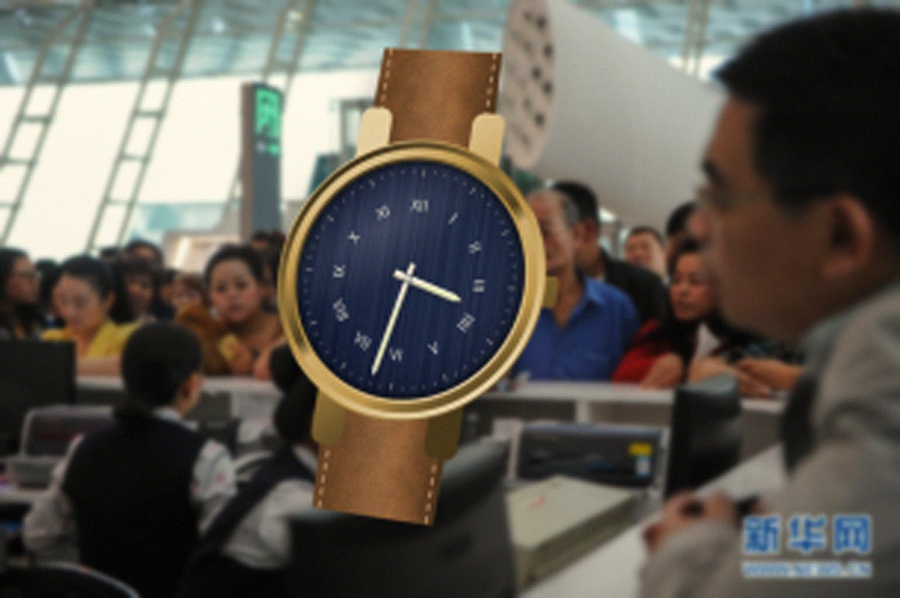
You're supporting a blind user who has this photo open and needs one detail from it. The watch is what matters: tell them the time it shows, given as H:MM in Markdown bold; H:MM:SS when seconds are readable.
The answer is **3:32**
